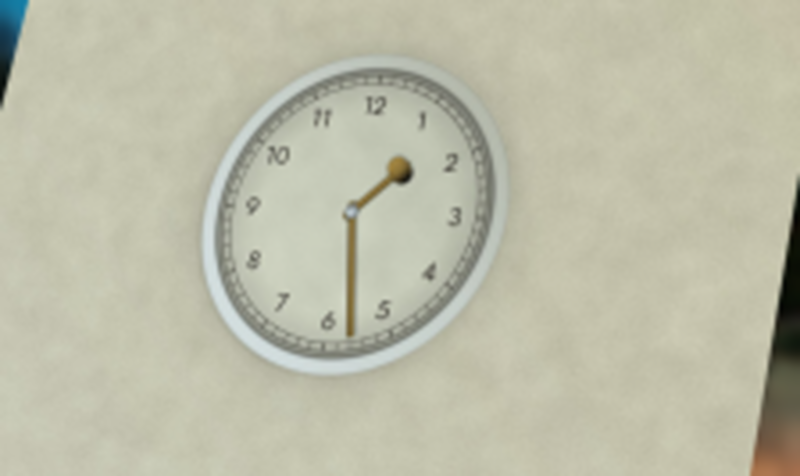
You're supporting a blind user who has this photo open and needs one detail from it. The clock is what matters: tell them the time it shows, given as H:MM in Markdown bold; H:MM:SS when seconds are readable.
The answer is **1:28**
